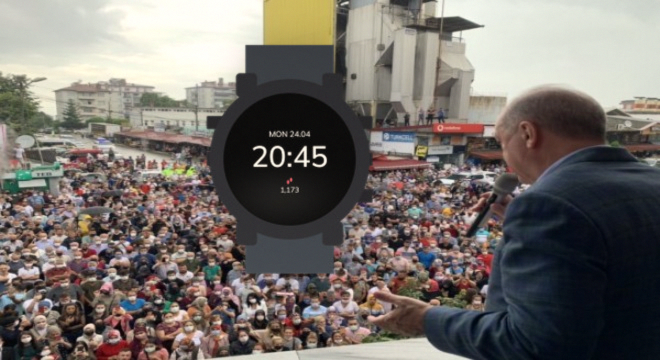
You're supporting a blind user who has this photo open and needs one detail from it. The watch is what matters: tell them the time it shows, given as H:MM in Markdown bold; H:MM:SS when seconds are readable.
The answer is **20:45**
